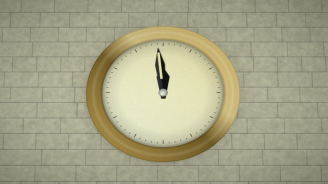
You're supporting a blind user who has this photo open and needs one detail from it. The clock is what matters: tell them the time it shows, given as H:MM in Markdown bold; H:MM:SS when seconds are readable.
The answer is **11:59**
